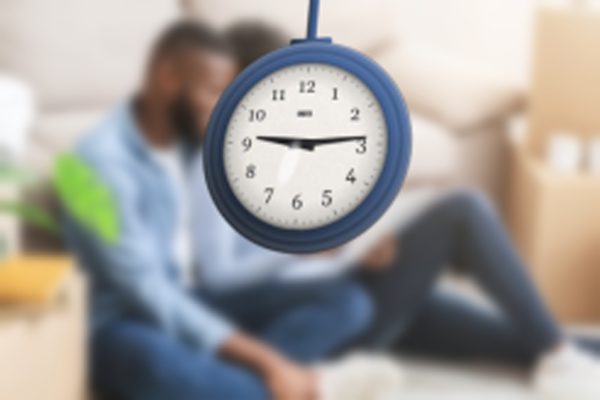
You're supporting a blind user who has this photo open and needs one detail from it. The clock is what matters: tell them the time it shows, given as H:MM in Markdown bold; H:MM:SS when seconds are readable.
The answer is **9:14**
